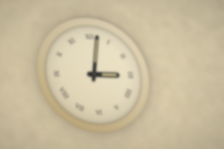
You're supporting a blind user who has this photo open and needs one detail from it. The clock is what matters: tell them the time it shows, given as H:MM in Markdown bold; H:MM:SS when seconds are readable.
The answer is **3:02**
